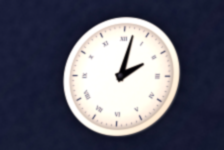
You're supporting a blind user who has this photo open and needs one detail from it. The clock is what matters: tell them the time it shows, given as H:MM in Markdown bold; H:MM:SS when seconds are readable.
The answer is **2:02**
